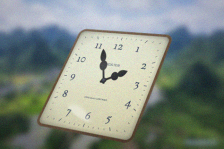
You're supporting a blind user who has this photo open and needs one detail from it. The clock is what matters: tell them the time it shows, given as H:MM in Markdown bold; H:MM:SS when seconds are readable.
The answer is **1:56**
